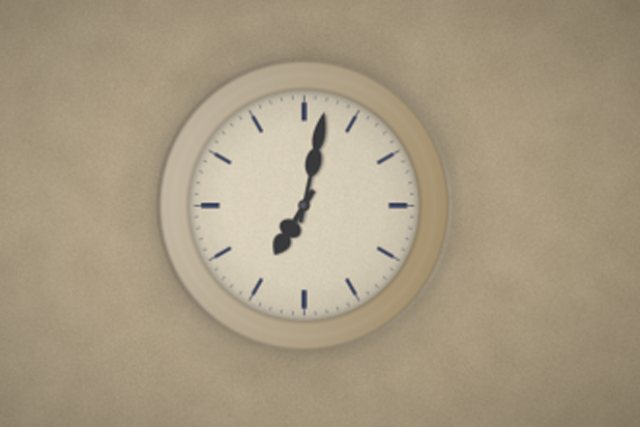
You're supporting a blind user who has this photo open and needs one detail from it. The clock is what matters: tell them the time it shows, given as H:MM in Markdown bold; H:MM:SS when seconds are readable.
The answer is **7:02**
